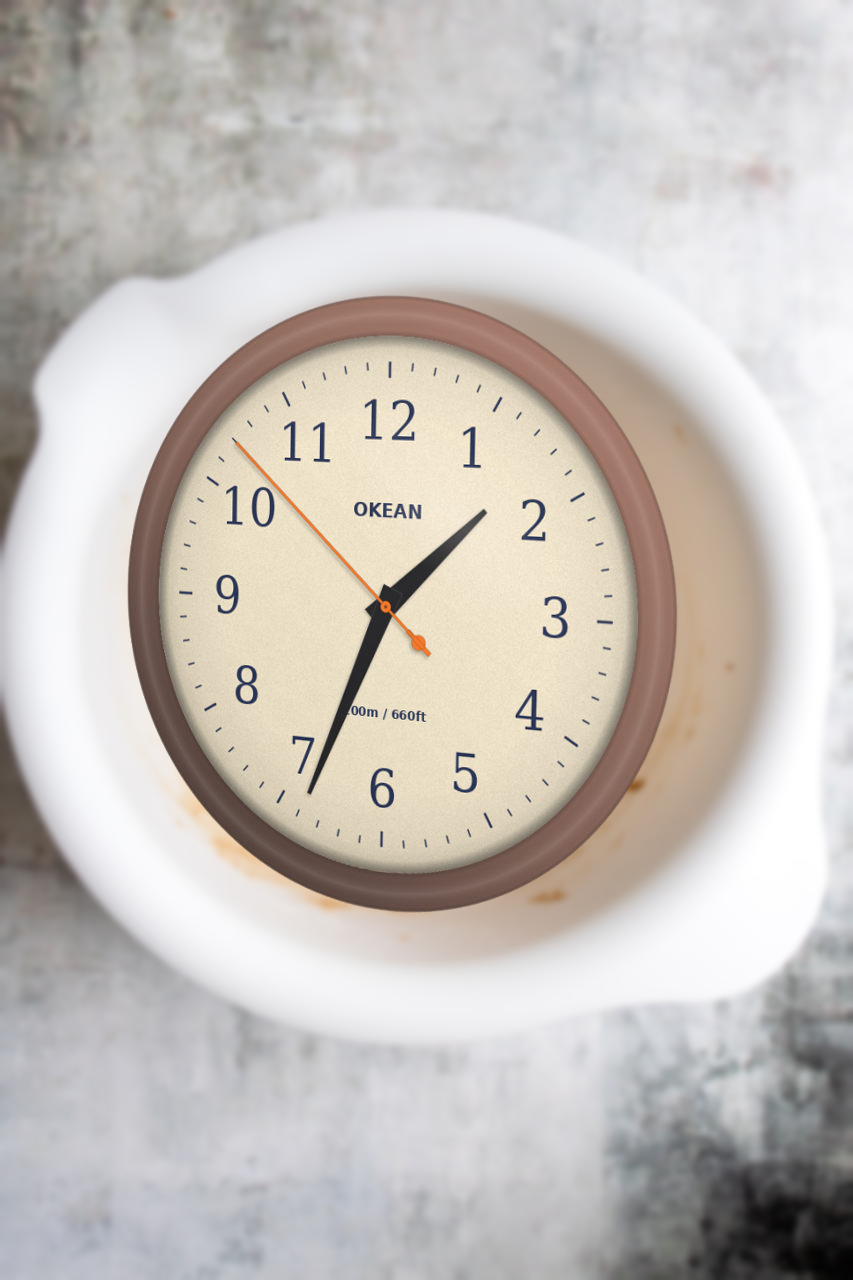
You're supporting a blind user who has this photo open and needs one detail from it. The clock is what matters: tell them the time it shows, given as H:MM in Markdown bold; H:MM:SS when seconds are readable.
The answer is **1:33:52**
